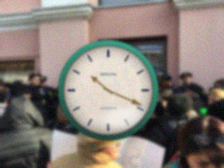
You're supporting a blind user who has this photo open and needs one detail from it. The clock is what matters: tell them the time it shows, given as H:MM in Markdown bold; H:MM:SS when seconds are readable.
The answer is **10:19**
